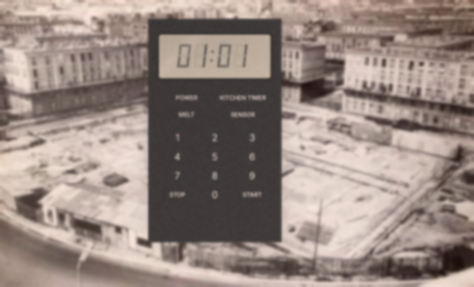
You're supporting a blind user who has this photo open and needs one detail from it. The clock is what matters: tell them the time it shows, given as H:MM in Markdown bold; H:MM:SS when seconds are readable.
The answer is **1:01**
